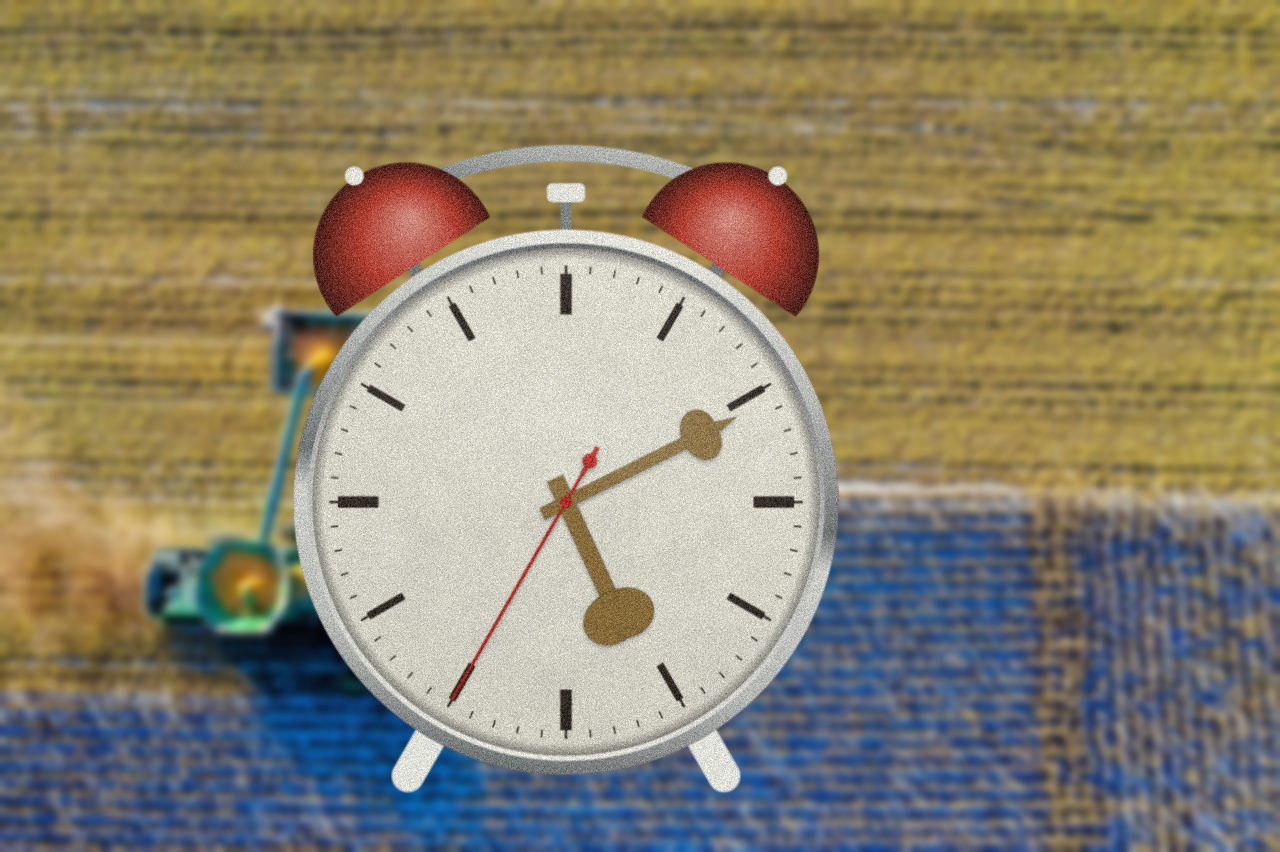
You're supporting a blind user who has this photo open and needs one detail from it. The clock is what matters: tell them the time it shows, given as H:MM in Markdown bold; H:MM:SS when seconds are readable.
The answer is **5:10:35**
